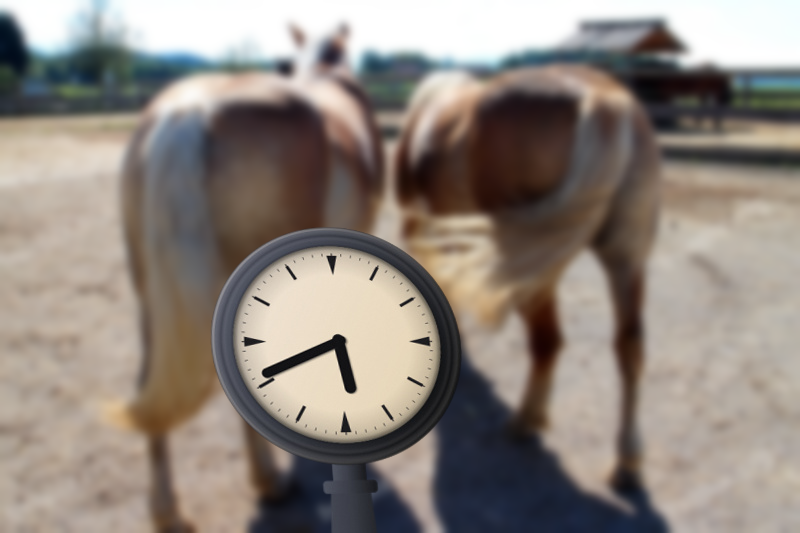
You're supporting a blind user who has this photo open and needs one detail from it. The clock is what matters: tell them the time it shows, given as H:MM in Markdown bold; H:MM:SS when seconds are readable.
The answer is **5:41**
